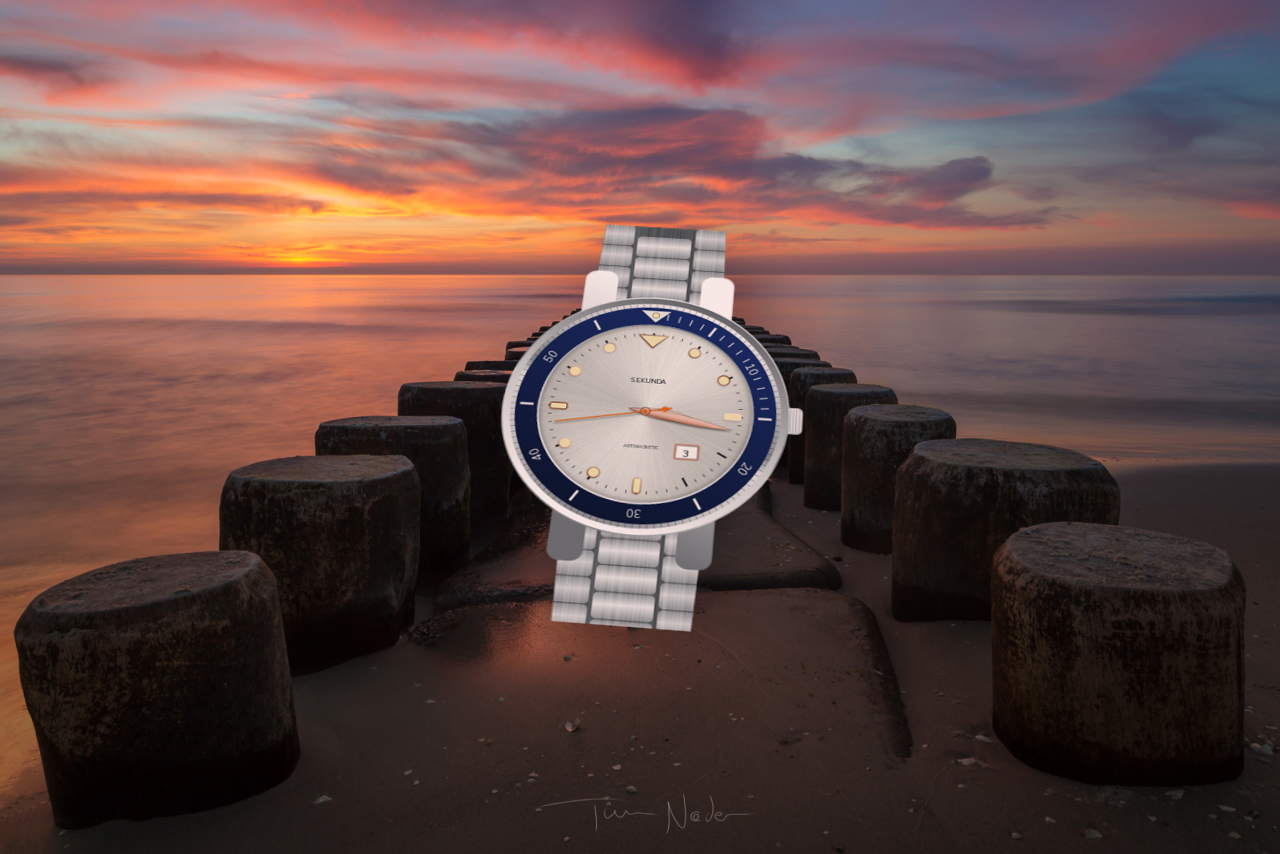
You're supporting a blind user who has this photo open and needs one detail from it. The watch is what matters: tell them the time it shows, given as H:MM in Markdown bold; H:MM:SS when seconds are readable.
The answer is **3:16:43**
